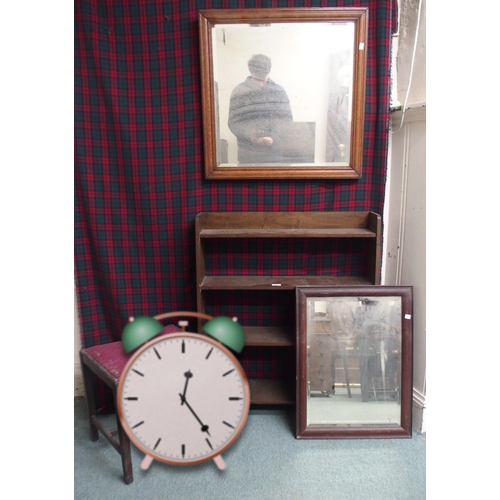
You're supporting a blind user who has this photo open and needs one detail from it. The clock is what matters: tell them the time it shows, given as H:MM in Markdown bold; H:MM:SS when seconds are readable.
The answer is **12:24**
